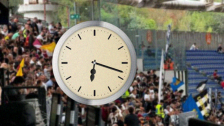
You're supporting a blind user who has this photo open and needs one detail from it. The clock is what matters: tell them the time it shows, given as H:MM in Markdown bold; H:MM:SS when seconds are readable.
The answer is **6:18**
